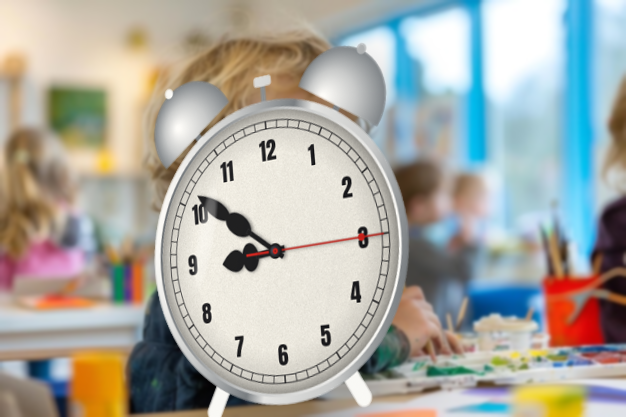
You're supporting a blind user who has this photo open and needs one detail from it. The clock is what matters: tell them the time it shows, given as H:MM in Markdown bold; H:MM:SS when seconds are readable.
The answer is **8:51:15**
